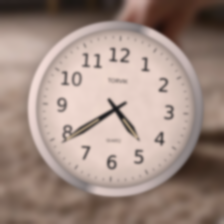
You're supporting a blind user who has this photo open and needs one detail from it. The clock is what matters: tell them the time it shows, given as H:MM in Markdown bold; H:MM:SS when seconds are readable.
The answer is **4:39**
